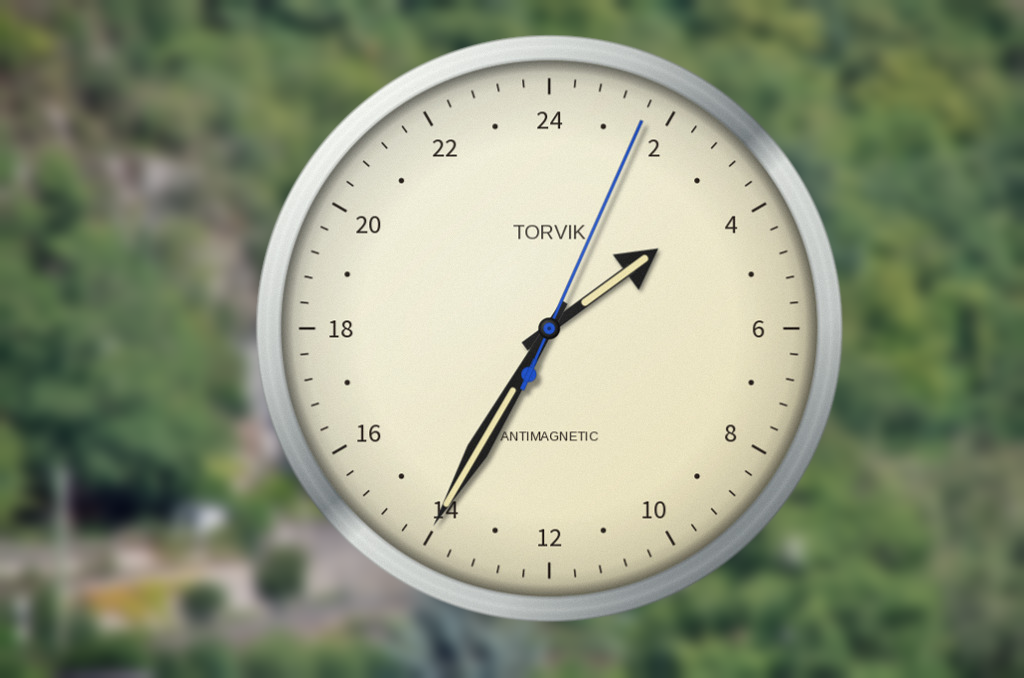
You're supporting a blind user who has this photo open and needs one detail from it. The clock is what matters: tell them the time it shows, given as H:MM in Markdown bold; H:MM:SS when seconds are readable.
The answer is **3:35:04**
